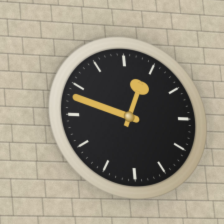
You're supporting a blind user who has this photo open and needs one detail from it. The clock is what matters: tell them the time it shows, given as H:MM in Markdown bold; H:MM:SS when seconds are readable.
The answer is **12:48**
